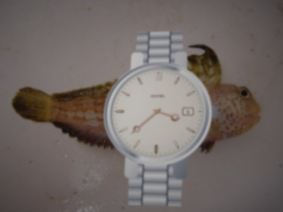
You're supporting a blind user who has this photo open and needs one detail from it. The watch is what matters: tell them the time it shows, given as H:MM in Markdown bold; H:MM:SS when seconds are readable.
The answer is **3:38**
